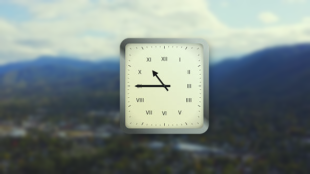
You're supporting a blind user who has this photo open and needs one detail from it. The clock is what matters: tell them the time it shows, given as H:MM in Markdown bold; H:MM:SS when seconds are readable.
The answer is **10:45**
